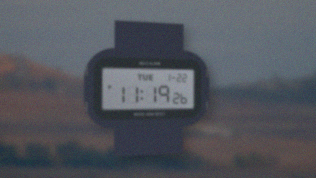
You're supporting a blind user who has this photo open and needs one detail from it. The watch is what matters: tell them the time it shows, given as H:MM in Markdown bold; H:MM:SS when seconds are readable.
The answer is **11:19:26**
